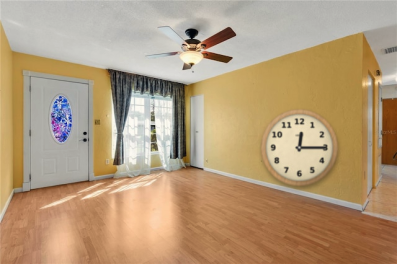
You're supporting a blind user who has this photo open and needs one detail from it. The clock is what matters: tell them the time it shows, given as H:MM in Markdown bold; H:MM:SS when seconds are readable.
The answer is **12:15**
